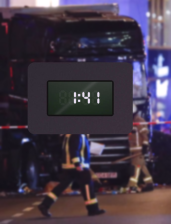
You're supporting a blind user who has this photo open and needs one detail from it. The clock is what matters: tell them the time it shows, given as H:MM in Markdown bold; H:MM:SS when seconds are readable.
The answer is **1:41**
